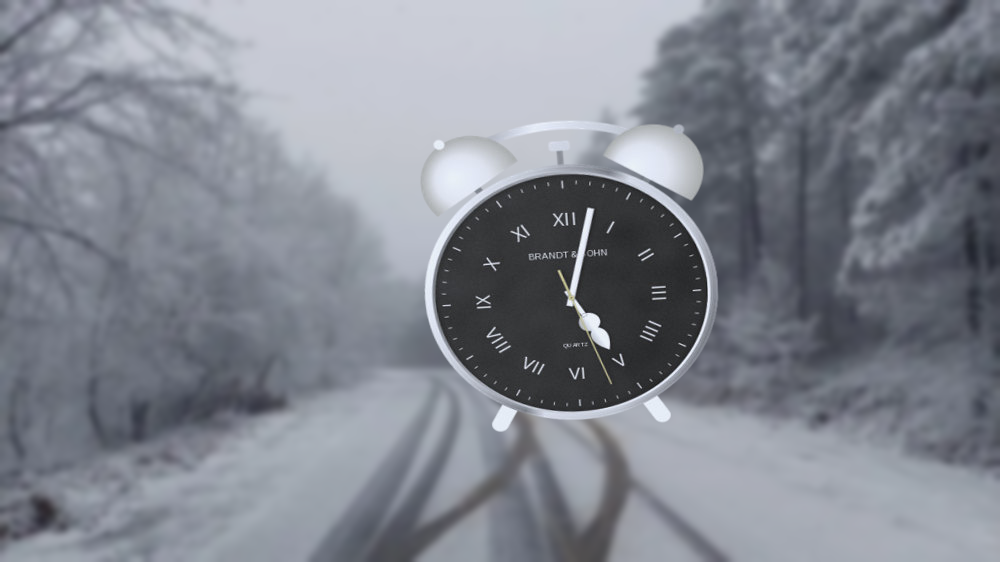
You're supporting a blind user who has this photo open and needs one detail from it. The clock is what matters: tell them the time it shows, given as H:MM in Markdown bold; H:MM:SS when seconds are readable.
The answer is **5:02:27**
